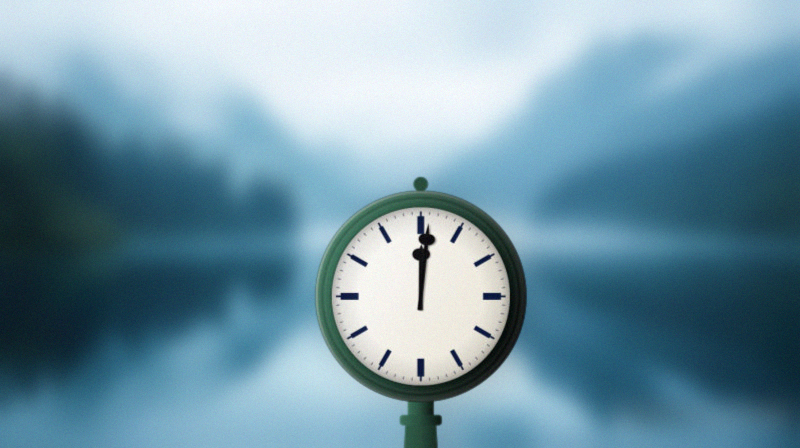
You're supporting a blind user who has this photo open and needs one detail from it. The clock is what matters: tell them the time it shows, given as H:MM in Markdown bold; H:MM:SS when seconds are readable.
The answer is **12:01**
